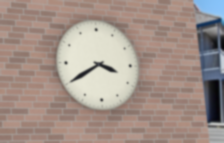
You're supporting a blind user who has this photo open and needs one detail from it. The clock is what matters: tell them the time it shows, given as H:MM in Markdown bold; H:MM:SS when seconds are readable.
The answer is **3:40**
